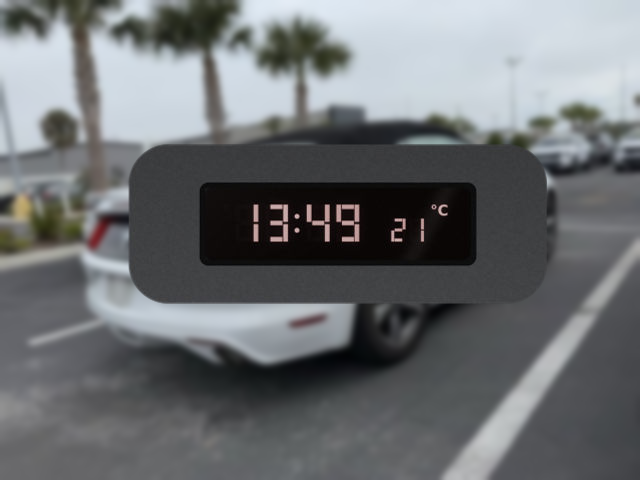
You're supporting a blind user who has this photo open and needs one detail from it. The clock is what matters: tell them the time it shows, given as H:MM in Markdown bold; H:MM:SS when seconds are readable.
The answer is **13:49**
